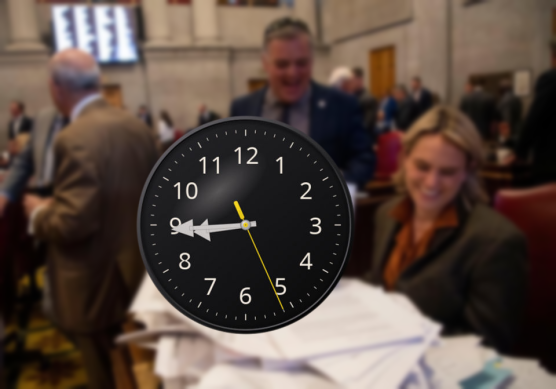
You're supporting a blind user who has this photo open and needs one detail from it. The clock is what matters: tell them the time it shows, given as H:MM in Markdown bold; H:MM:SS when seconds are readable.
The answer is **8:44:26**
